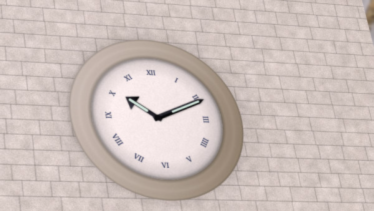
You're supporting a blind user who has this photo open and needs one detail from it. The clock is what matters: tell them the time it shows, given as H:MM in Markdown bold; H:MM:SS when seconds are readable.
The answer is **10:11**
